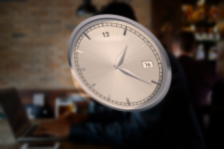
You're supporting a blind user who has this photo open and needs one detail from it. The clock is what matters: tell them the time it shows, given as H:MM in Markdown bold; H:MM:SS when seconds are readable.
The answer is **1:21**
